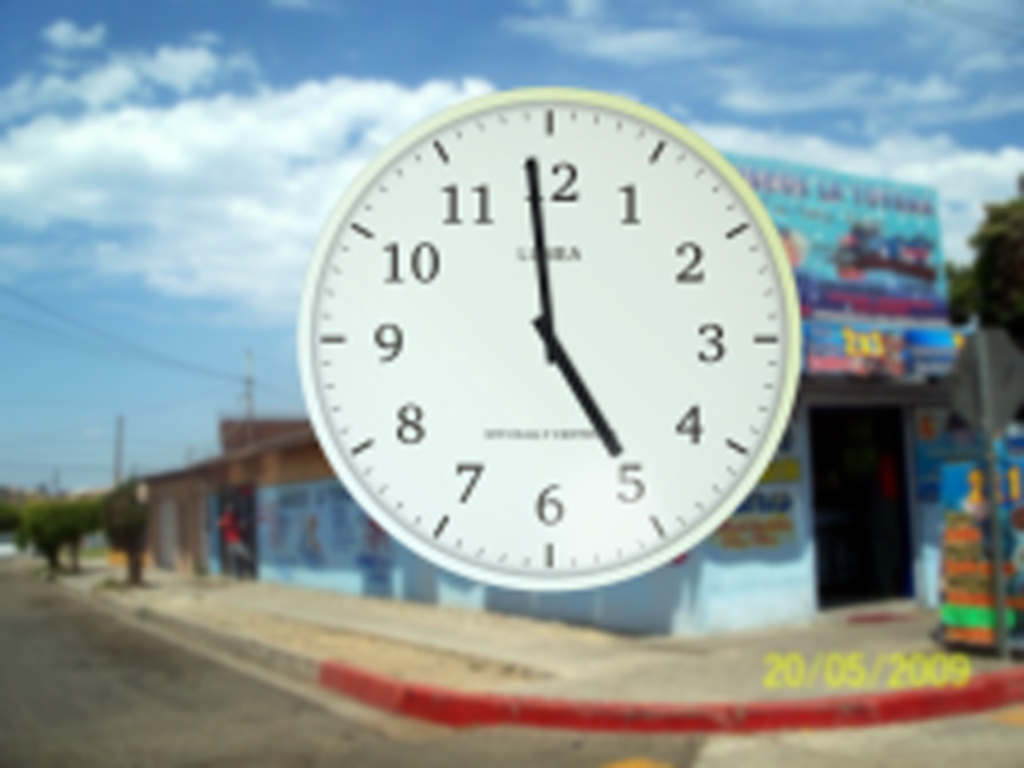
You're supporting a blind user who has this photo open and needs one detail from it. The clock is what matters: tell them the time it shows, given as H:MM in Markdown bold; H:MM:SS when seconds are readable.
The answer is **4:59**
